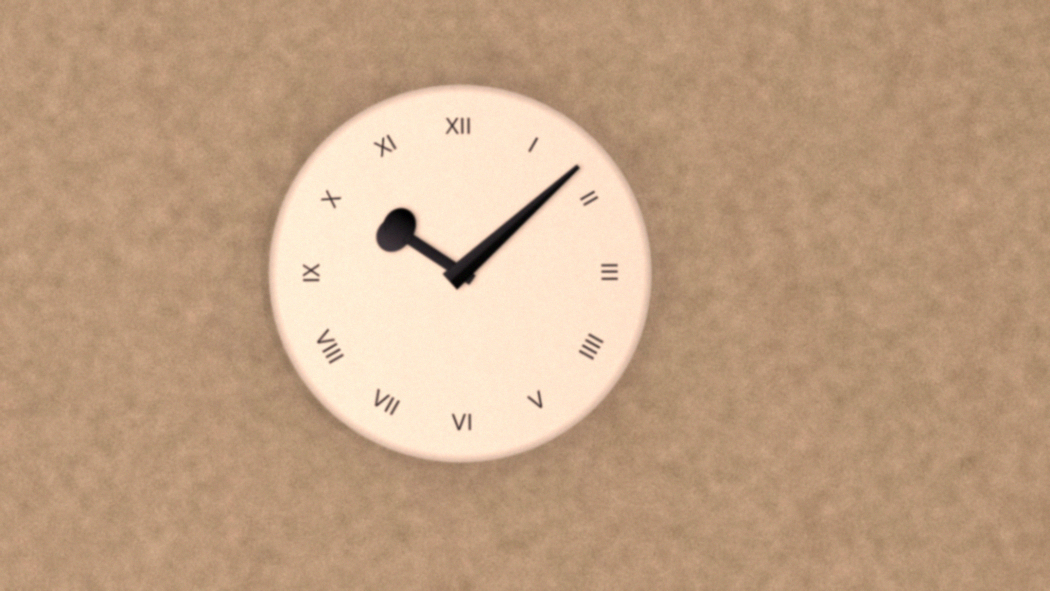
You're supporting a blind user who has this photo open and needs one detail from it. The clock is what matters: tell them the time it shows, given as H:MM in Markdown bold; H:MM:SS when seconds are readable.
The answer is **10:08**
